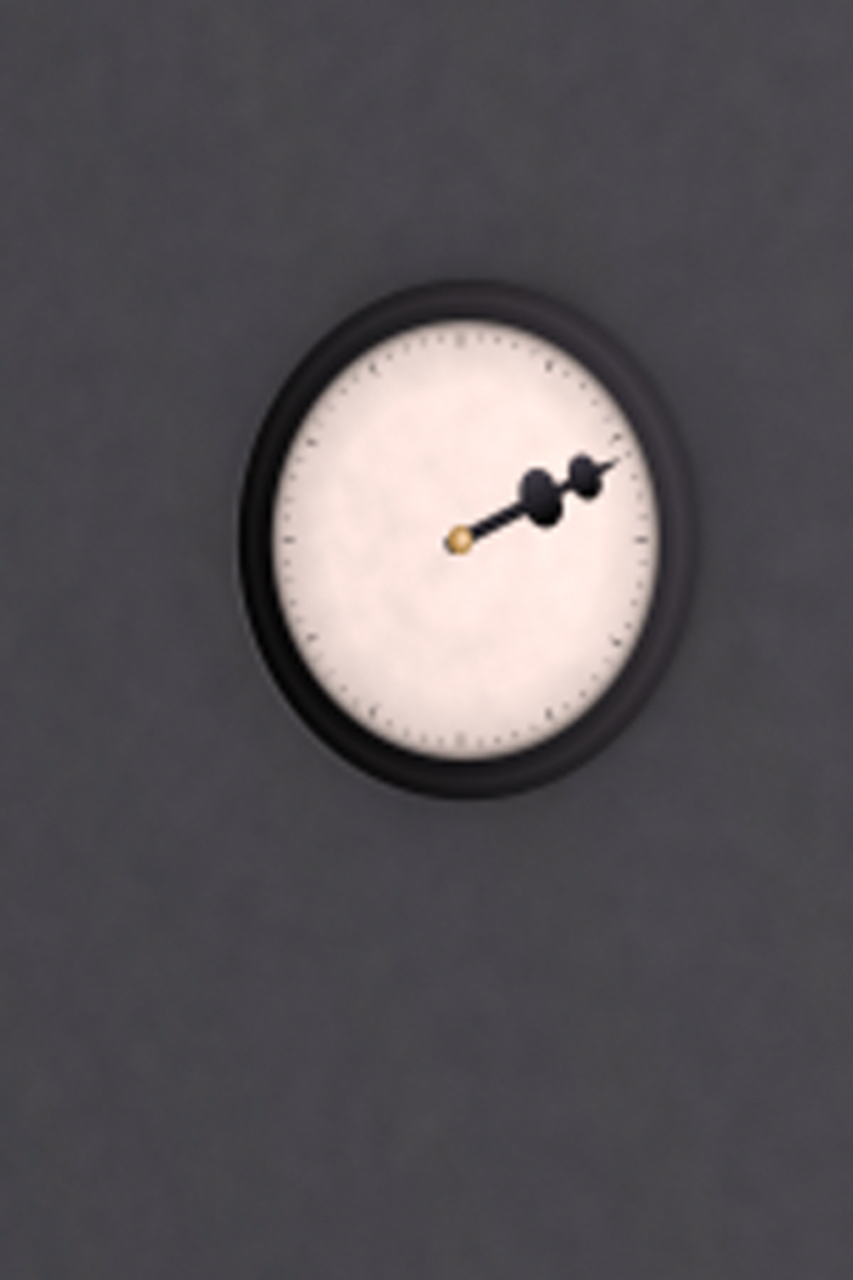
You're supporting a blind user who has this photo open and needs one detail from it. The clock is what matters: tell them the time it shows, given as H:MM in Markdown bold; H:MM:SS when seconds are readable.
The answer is **2:11**
